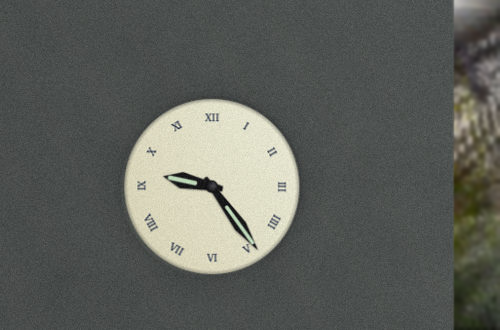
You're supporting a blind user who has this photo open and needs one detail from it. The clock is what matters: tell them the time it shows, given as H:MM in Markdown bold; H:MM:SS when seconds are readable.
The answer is **9:24**
